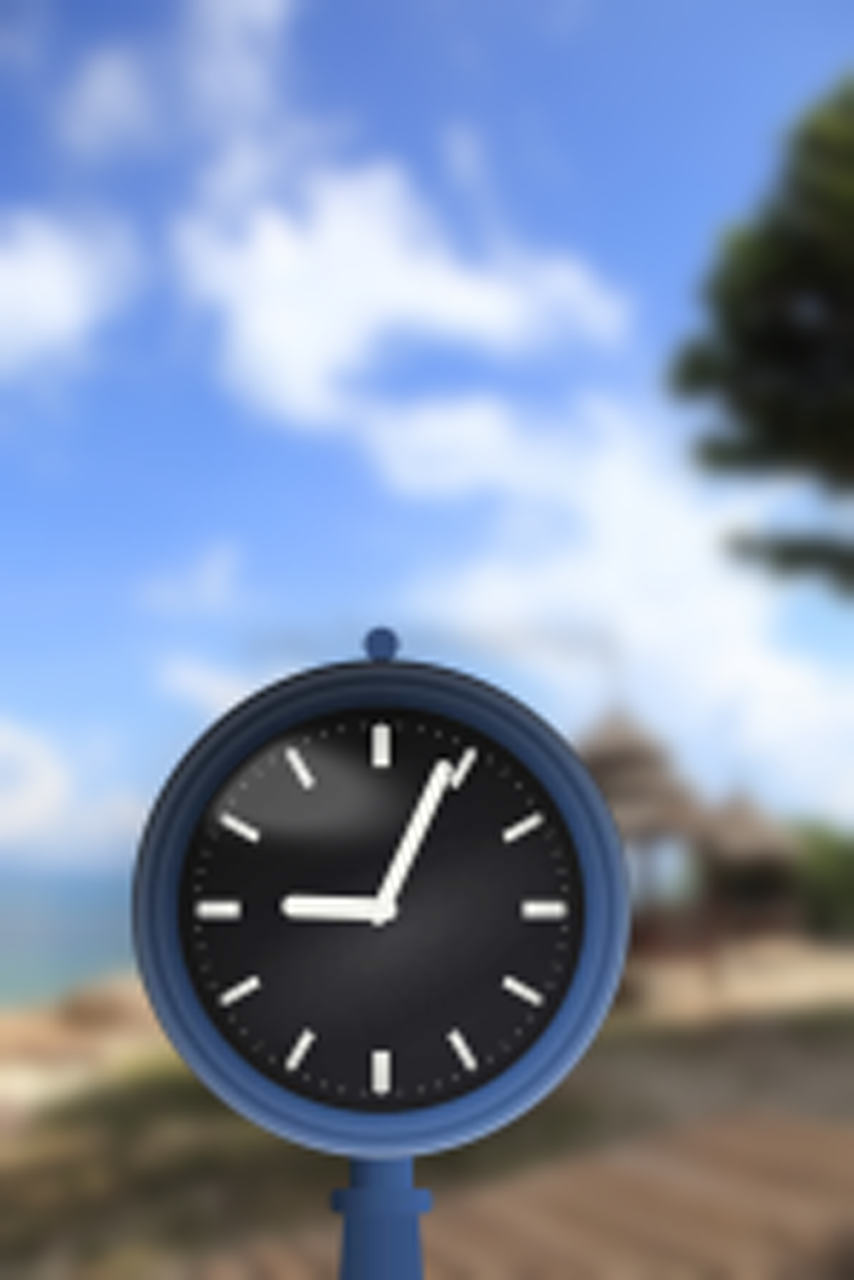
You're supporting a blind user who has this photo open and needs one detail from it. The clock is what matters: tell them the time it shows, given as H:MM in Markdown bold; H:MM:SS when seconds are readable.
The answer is **9:04**
